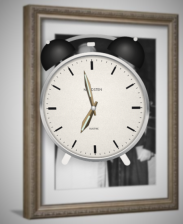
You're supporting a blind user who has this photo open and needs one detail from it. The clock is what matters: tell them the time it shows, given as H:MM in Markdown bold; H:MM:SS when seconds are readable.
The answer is **6:58**
